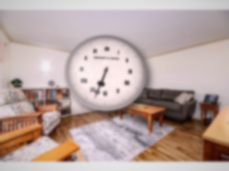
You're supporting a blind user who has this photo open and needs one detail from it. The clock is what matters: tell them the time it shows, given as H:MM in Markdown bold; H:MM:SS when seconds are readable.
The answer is **6:33**
